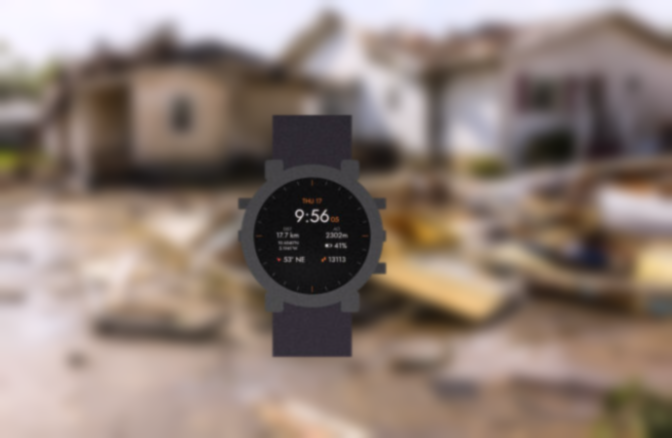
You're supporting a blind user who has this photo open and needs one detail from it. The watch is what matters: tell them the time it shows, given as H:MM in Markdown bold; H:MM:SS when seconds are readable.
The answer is **9:56**
